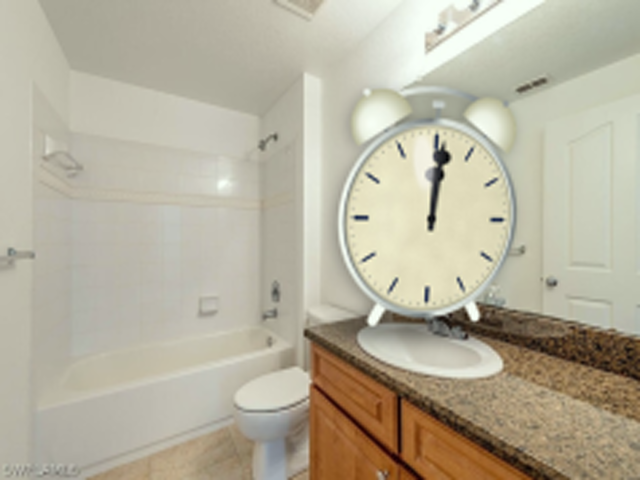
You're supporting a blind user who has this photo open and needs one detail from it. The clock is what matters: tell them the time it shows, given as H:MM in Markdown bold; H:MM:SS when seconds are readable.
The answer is **12:01**
